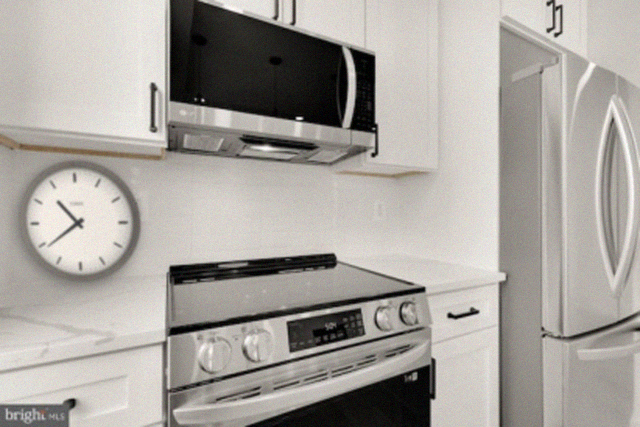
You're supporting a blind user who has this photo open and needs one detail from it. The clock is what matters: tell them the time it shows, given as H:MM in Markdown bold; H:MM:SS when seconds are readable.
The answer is **10:39**
